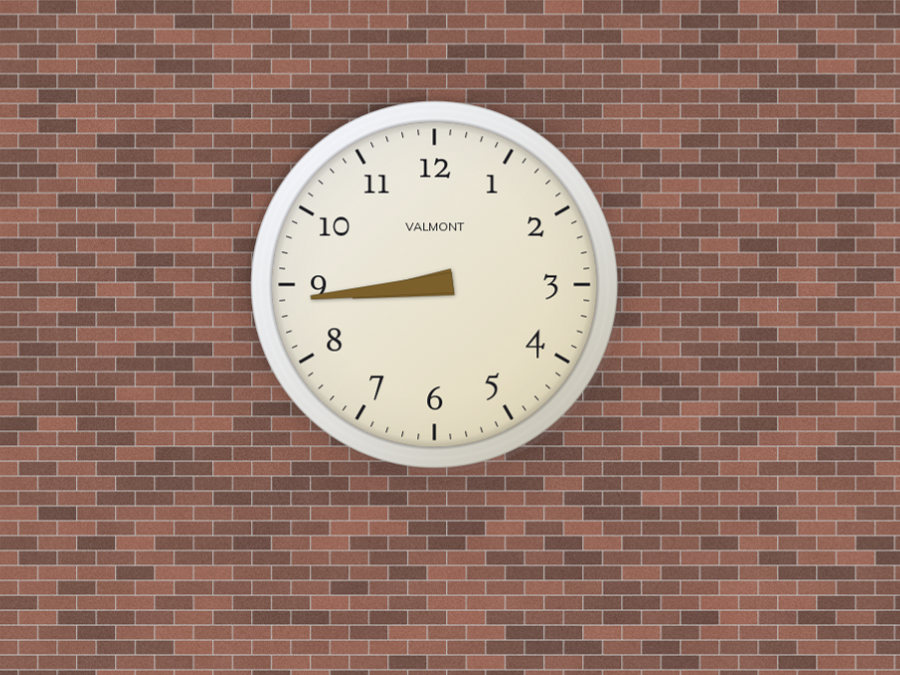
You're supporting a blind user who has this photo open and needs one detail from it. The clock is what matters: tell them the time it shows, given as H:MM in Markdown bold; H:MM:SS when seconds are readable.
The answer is **8:44**
